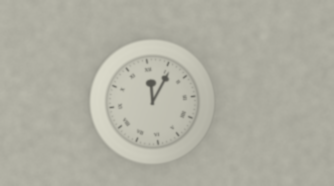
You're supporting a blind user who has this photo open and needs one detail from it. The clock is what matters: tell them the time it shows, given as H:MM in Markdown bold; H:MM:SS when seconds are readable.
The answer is **12:06**
